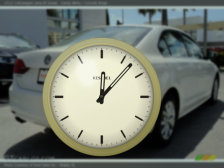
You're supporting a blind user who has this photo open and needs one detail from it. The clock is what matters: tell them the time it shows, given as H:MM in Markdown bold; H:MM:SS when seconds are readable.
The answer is **12:07**
